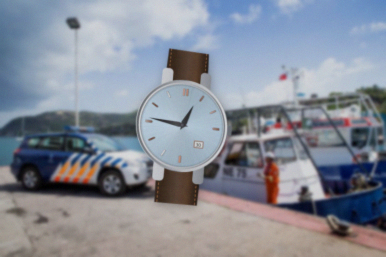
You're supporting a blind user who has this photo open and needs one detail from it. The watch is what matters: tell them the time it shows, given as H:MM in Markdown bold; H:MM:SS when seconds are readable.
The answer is **12:46**
